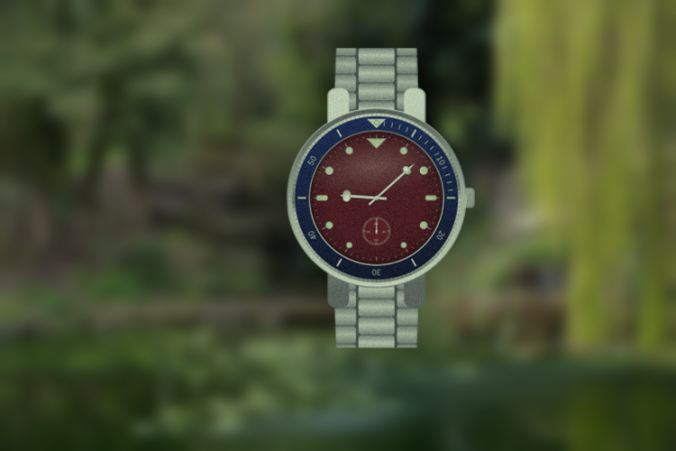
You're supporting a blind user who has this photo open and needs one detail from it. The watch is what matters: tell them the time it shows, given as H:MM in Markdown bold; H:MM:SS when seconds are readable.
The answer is **9:08**
